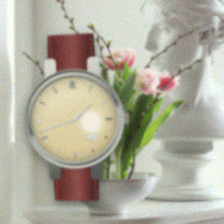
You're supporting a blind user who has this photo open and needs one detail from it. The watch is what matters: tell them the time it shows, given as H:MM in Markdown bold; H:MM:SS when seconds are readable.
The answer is **1:42**
